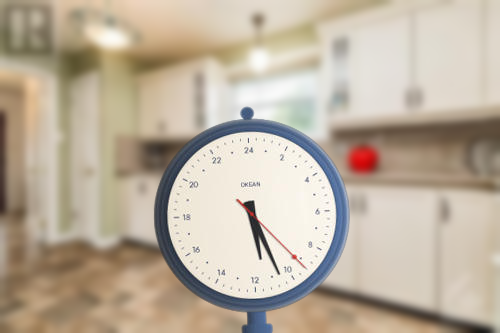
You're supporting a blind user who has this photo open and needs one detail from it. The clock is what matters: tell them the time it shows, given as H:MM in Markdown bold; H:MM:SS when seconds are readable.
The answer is **11:26:23**
